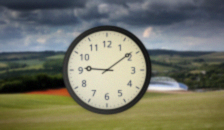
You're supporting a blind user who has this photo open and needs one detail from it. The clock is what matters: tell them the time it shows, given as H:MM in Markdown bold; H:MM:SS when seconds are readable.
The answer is **9:09**
